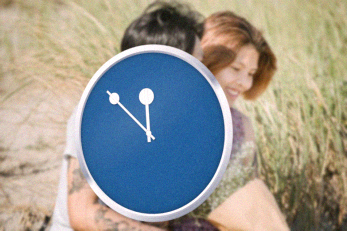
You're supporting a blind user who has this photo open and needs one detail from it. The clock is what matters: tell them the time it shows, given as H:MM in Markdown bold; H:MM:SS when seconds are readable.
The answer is **11:52**
